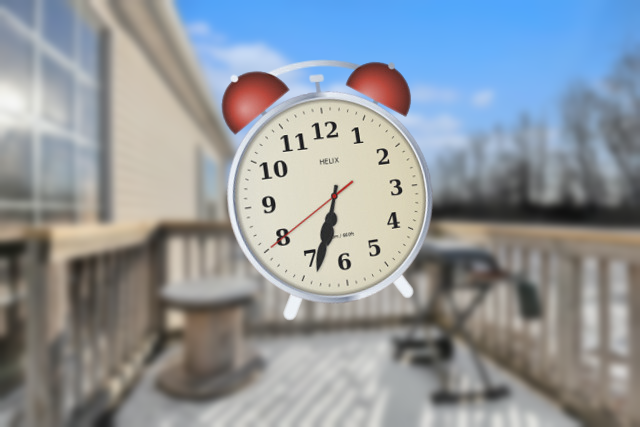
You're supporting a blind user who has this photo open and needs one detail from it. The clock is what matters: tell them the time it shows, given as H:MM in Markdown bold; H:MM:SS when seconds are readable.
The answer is **6:33:40**
